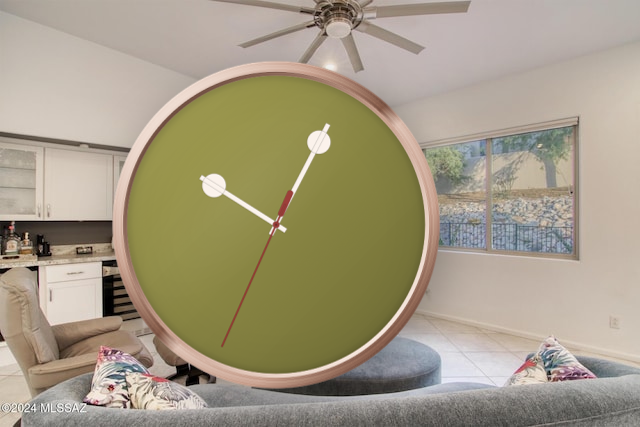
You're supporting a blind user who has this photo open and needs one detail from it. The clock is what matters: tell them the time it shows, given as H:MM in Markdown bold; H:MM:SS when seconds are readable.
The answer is **10:04:34**
